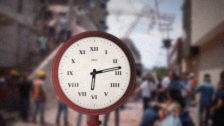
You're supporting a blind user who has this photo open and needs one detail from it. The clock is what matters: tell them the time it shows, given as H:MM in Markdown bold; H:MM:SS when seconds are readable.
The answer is **6:13**
